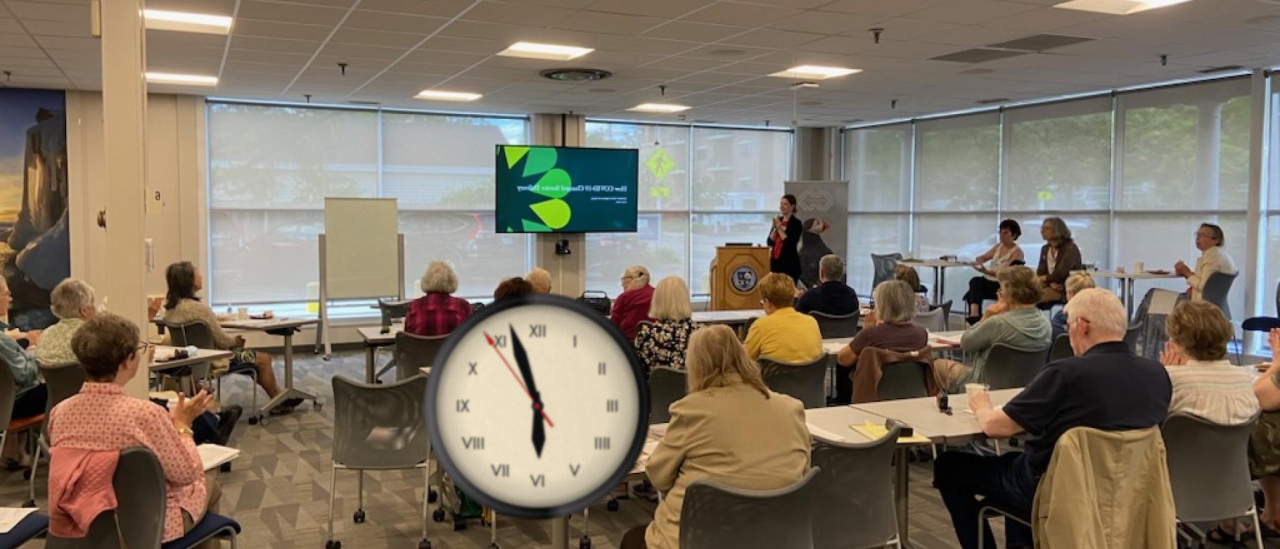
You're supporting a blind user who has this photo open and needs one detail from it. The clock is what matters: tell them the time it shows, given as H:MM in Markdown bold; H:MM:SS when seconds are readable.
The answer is **5:56:54**
